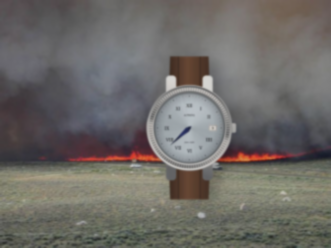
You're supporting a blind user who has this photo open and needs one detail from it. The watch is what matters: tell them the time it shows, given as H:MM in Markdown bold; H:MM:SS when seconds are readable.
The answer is **7:38**
